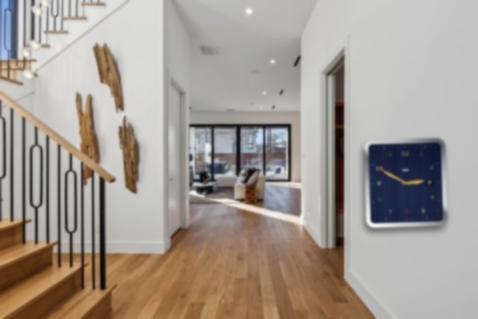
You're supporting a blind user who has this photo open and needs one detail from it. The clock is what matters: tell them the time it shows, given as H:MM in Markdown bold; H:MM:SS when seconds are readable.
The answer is **2:50**
